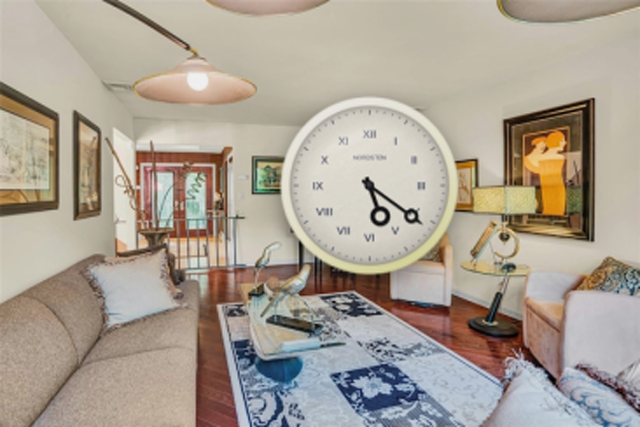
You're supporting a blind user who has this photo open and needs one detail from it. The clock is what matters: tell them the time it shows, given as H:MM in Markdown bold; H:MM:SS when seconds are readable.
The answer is **5:21**
